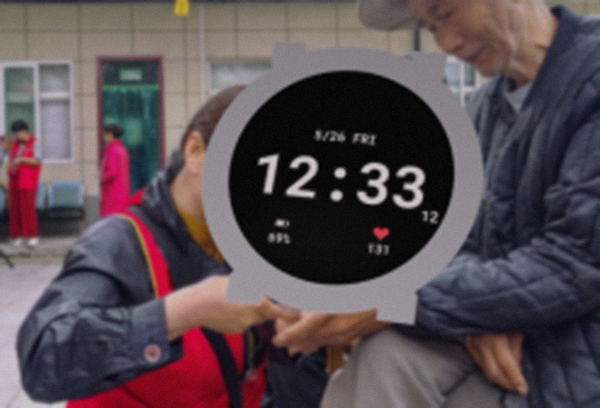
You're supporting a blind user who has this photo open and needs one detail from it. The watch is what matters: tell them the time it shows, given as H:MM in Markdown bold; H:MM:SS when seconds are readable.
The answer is **12:33**
